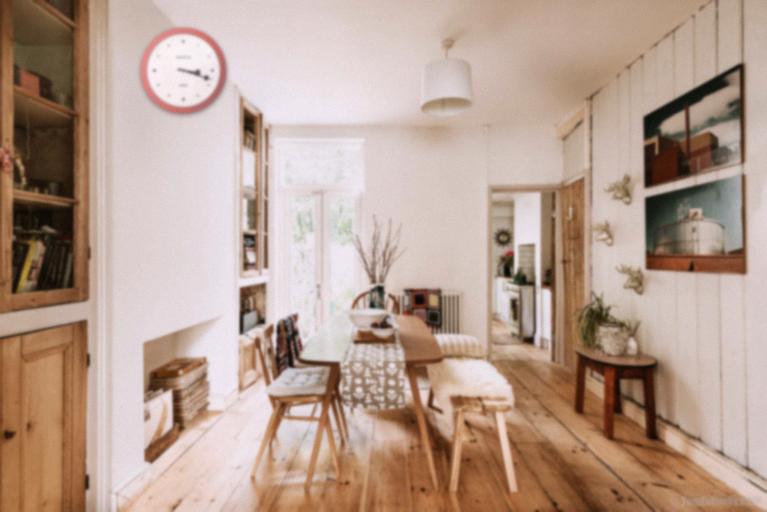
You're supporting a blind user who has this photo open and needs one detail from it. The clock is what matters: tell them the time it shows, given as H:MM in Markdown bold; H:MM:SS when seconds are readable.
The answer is **3:18**
